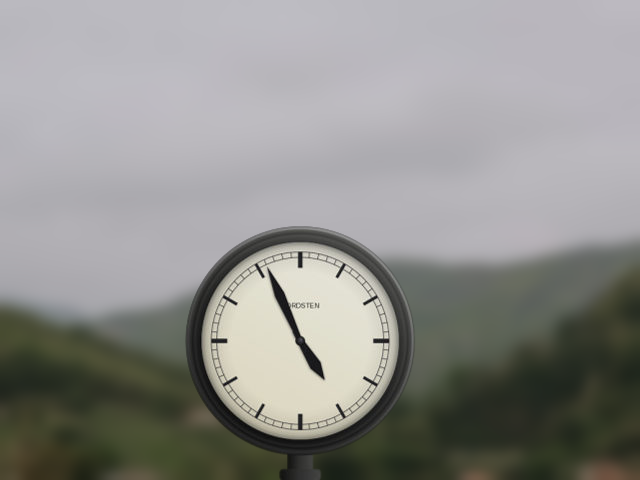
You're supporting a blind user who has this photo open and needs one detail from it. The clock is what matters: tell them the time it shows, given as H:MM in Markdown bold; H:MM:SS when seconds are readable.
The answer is **4:56**
